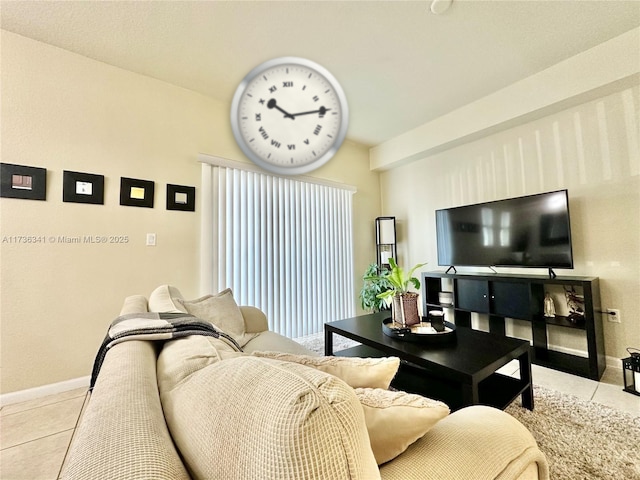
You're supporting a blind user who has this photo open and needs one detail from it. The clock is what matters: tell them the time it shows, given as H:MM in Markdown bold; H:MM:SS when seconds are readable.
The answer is **10:14**
